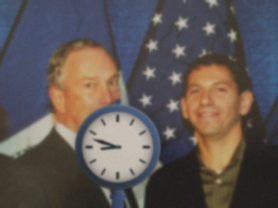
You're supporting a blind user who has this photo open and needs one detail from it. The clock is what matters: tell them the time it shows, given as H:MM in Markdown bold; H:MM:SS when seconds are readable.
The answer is **8:48**
